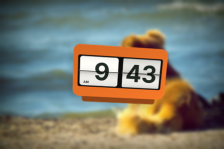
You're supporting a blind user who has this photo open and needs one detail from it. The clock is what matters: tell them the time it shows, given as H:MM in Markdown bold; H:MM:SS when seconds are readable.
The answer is **9:43**
